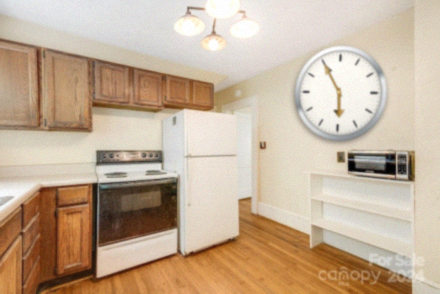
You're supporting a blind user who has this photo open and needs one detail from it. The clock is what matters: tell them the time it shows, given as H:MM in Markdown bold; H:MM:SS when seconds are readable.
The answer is **5:55**
